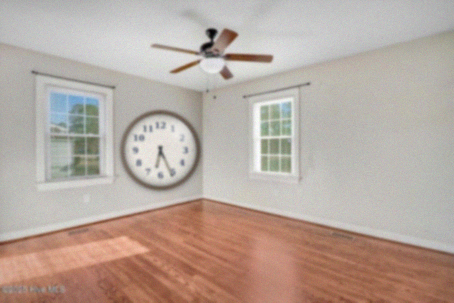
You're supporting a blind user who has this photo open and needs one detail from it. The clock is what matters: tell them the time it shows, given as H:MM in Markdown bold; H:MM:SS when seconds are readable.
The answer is **6:26**
